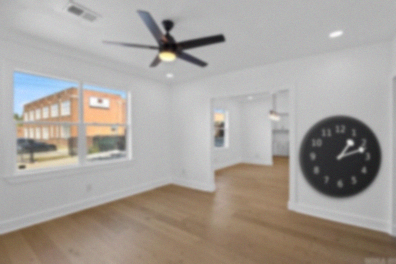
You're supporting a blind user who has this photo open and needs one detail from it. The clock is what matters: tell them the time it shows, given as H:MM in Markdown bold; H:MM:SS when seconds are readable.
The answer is **1:12**
